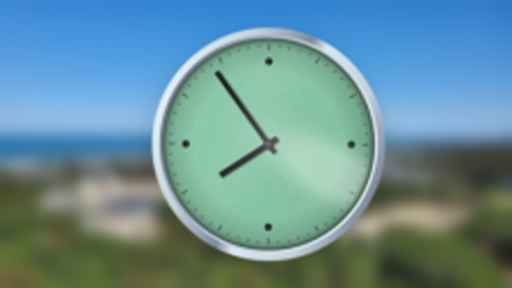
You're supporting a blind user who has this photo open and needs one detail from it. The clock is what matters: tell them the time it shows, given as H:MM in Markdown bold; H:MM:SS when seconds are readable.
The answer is **7:54**
